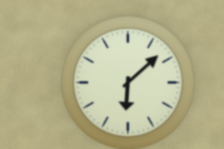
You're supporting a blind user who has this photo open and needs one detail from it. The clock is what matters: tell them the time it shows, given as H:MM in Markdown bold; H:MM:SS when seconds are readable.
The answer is **6:08**
